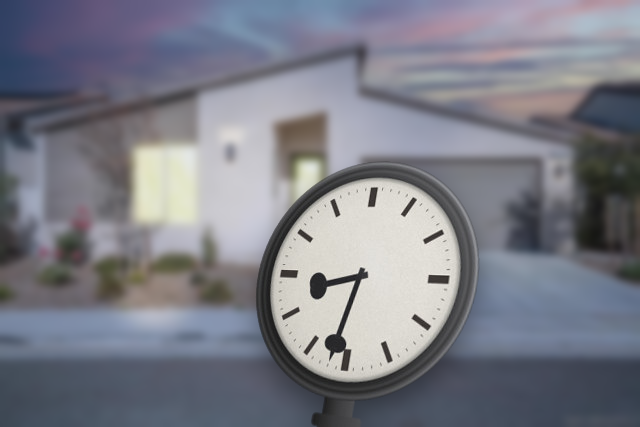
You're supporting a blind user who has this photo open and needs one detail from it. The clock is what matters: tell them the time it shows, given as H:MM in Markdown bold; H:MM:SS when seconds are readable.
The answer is **8:32**
